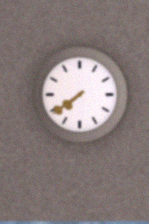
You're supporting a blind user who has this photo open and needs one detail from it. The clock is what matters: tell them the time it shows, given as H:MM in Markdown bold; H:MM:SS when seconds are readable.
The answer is **7:39**
